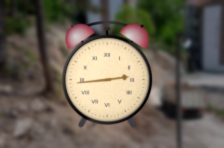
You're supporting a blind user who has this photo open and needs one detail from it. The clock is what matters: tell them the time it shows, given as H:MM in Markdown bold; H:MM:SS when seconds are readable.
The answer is **2:44**
